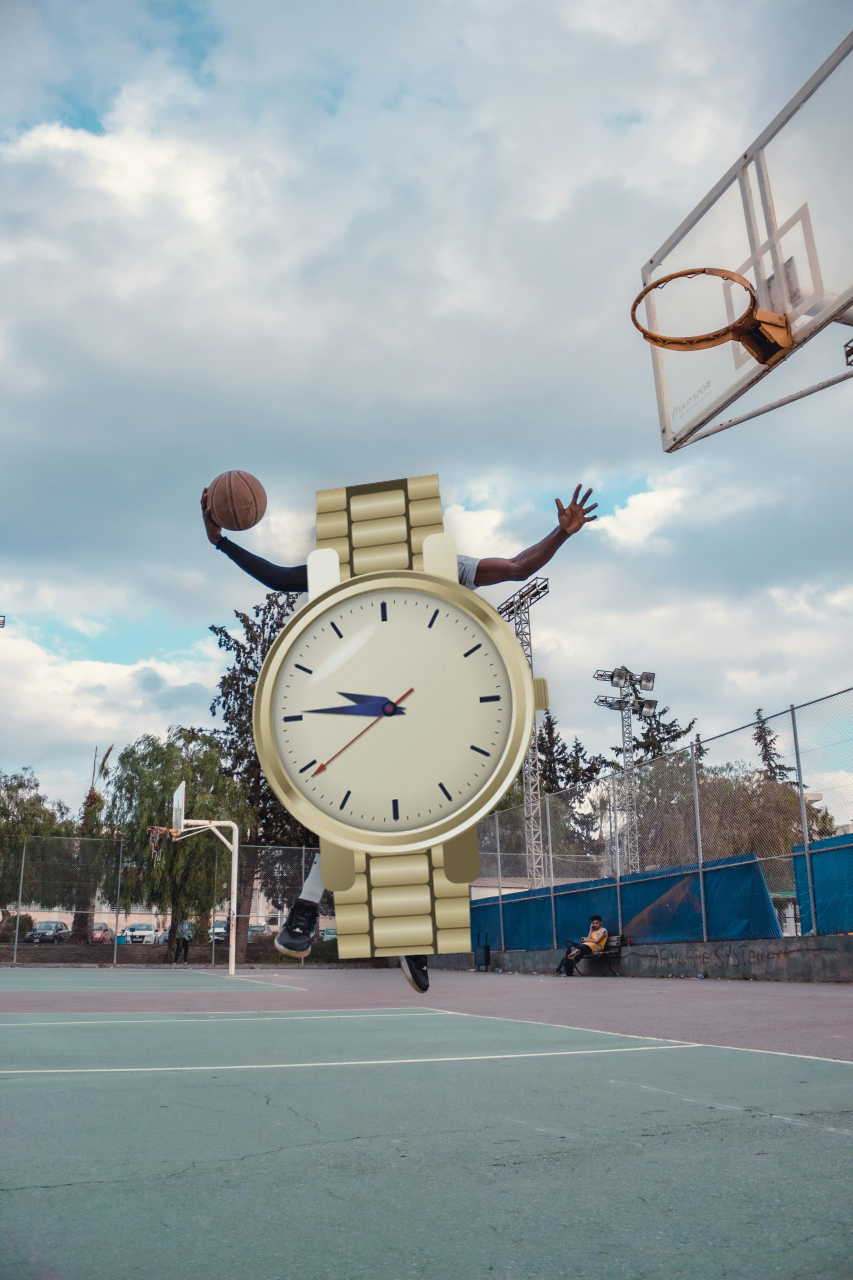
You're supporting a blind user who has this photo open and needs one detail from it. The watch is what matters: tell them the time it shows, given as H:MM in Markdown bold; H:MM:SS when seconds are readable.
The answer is **9:45:39**
